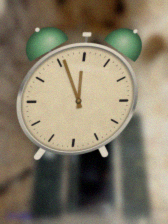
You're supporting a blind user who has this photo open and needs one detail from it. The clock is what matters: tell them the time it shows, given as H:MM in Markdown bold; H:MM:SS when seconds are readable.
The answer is **11:56**
